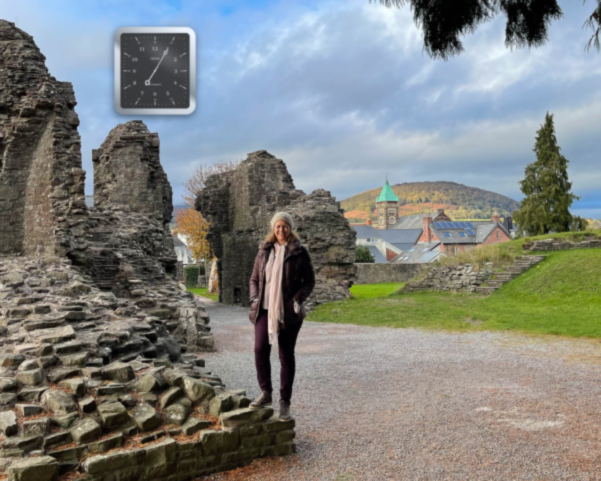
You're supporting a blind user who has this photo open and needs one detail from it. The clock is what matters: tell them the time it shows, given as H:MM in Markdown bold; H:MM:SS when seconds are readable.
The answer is **7:05**
